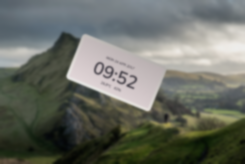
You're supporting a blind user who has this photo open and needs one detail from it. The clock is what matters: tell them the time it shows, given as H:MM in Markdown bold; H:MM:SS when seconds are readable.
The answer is **9:52**
